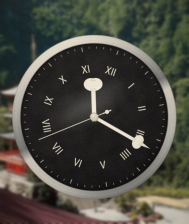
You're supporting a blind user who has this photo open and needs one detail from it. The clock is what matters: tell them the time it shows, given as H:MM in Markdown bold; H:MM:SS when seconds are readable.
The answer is **11:16:38**
